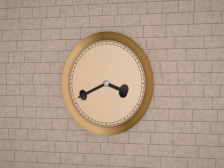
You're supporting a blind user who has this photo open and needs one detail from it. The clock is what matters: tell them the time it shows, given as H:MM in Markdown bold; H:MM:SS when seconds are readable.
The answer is **3:41**
